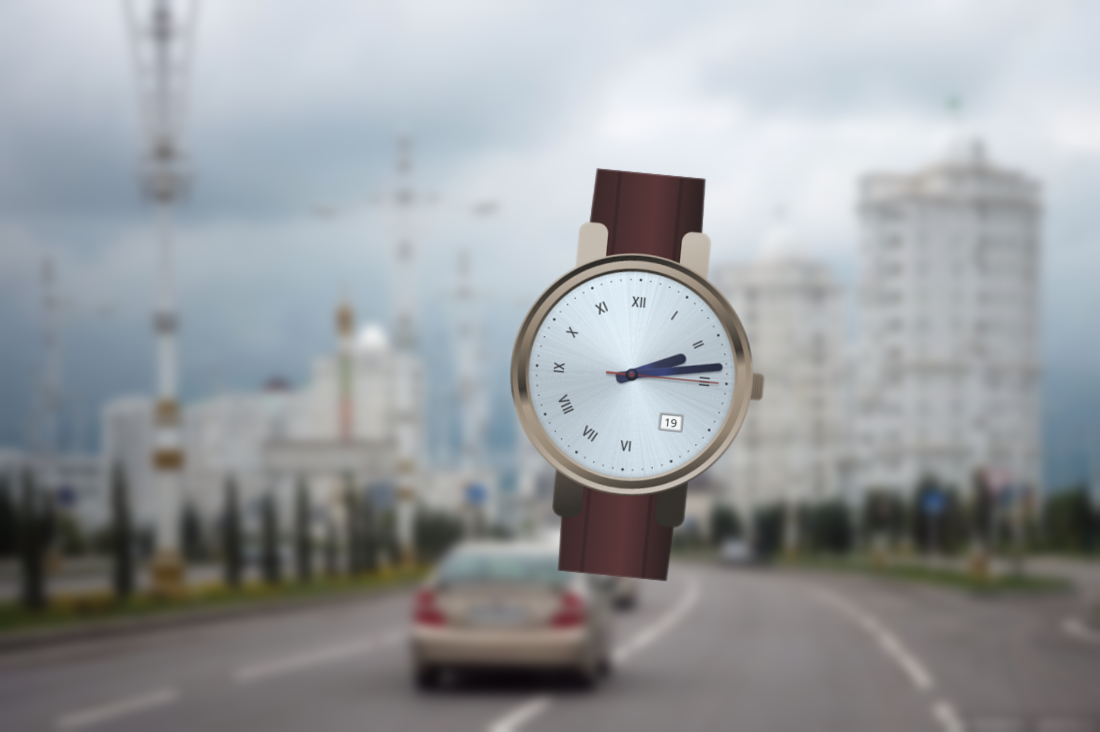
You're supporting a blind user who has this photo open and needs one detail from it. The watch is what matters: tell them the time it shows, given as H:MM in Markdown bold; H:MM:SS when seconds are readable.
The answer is **2:13:15**
